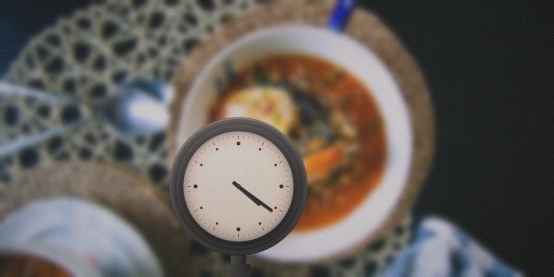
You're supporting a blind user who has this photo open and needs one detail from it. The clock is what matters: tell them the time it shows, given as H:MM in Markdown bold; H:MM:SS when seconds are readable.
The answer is **4:21**
